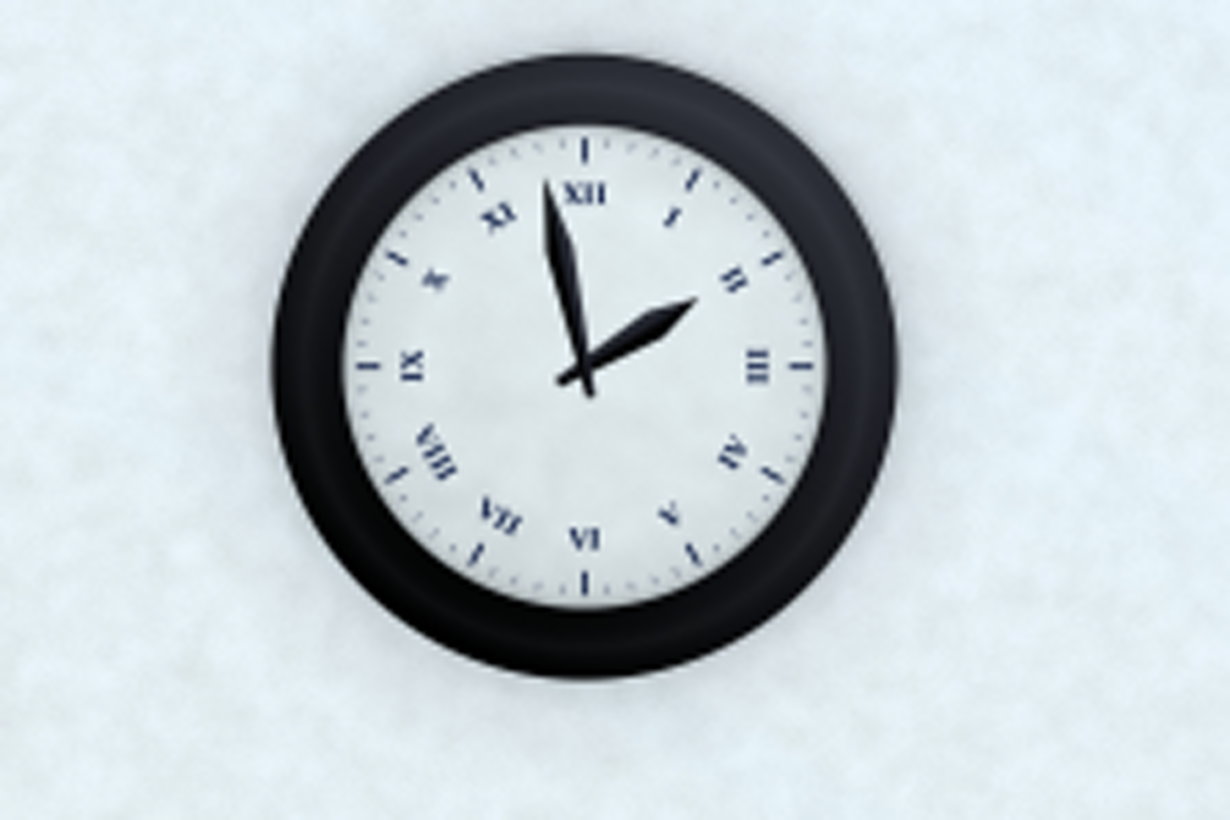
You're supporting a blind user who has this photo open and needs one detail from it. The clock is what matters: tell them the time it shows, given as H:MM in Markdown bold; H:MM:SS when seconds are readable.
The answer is **1:58**
